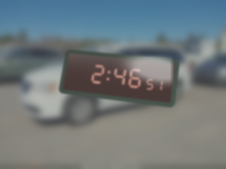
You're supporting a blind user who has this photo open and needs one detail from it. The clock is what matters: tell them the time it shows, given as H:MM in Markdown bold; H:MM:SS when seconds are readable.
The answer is **2:46:51**
